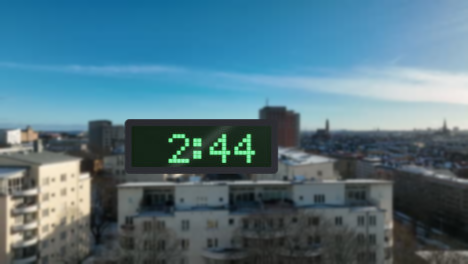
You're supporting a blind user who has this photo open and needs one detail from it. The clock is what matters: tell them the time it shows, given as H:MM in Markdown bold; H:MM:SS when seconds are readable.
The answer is **2:44**
